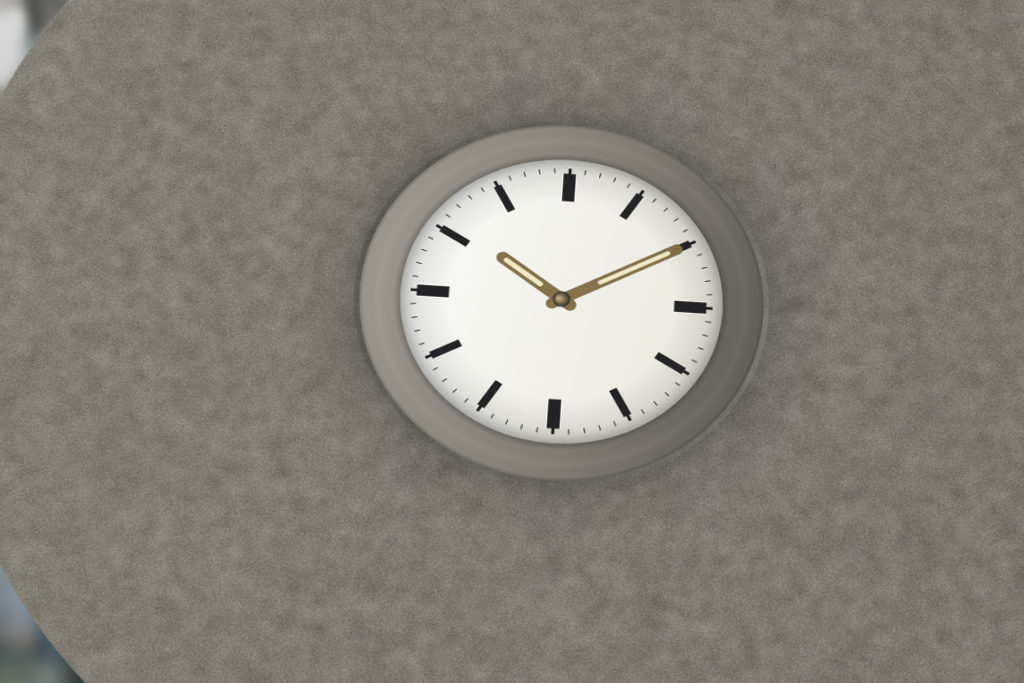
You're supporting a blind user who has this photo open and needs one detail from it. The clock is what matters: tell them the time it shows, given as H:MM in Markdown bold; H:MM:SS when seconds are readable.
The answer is **10:10**
